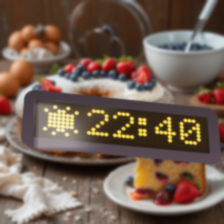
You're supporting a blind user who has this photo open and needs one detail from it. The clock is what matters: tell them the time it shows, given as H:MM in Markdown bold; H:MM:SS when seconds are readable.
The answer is **22:40**
